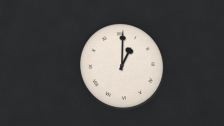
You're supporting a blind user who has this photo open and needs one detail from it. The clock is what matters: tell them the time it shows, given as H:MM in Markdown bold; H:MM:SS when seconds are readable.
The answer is **1:01**
